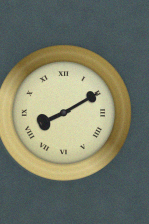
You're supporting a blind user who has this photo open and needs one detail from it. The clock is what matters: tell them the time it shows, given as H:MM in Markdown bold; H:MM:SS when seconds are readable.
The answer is **8:10**
